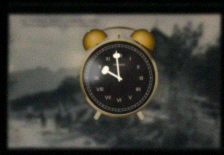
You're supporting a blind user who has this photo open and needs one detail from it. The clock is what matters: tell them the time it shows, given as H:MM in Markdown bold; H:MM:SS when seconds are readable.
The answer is **9:59**
